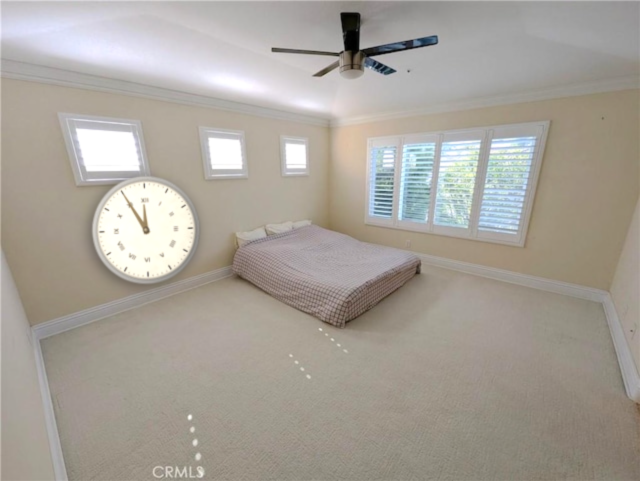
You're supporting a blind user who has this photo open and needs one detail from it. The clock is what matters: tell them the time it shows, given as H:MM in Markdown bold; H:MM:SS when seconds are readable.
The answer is **11:55**
